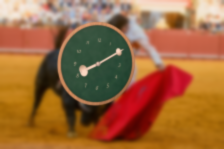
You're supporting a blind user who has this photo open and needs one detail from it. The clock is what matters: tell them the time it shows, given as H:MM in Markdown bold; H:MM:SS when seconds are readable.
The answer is **8:10**
